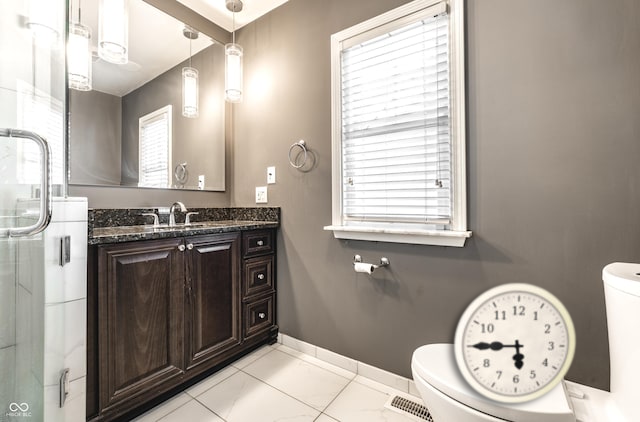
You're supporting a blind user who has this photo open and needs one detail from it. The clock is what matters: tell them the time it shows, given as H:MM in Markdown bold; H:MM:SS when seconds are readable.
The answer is **5:45**
